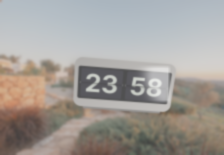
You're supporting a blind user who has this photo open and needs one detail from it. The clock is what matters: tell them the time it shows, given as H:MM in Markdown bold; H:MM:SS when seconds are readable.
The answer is **23:58**
